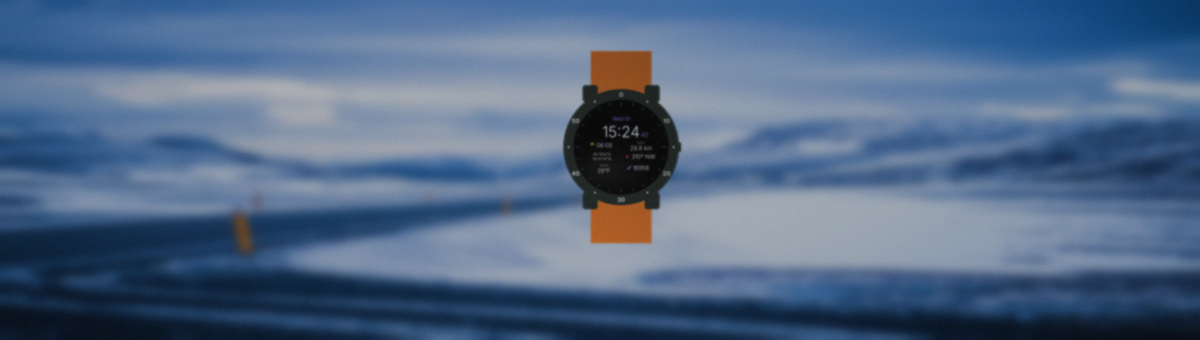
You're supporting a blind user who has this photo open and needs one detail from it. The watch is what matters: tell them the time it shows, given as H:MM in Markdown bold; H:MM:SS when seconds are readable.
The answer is **15:24**
